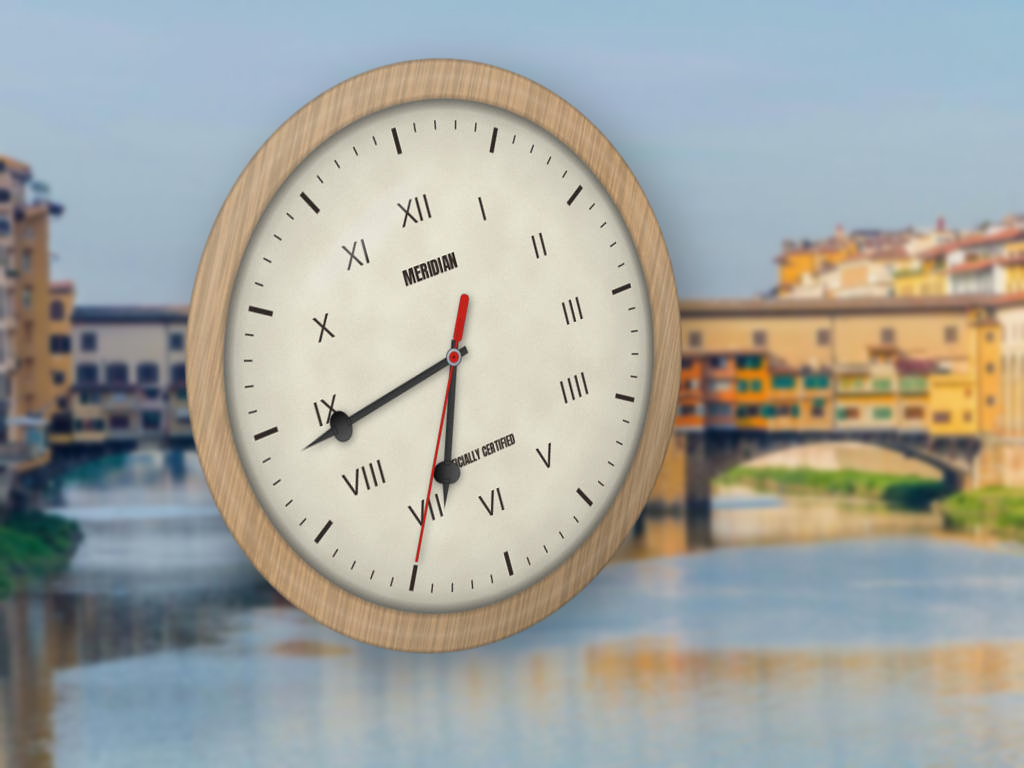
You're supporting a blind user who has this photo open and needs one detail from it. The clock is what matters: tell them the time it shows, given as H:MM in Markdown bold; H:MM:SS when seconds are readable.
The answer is **6:43:35**
